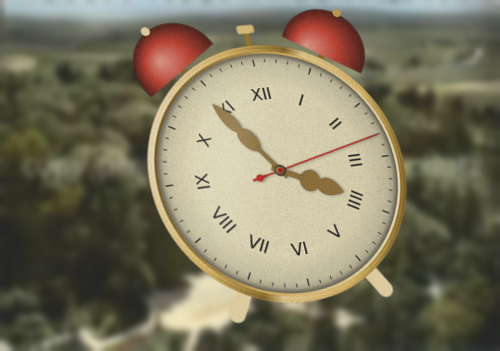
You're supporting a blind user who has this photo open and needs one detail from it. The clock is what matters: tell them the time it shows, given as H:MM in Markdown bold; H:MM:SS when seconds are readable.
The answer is **3:54:13**
